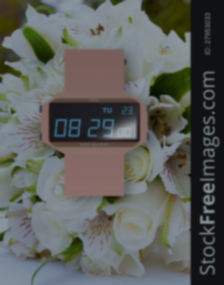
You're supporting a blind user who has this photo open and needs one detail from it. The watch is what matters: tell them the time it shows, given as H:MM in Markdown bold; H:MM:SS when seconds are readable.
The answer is **8:29**
